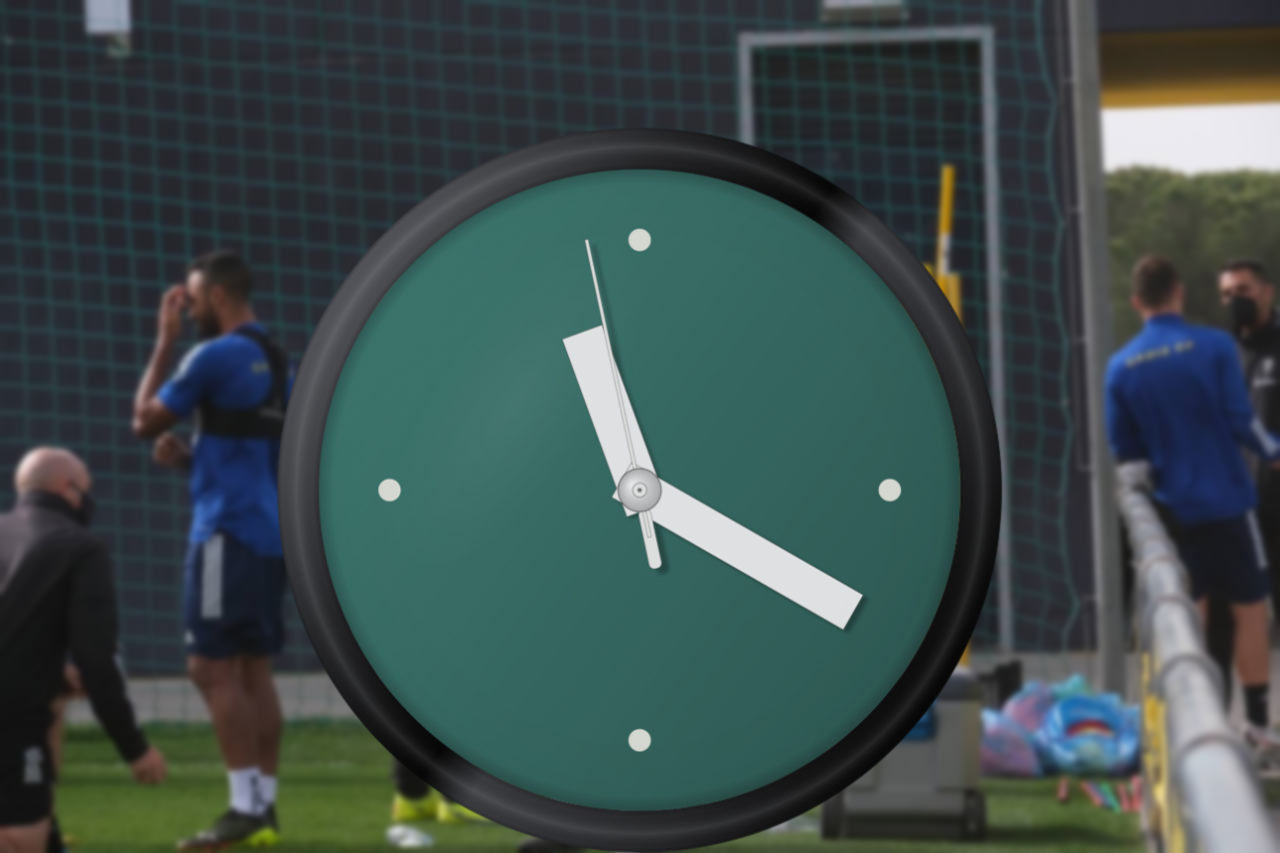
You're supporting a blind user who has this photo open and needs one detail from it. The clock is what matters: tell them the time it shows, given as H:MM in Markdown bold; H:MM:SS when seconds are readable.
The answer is **11:19:58**
